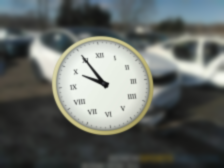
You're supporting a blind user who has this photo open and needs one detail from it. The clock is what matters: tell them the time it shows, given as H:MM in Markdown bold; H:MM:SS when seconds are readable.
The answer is **9:55**
